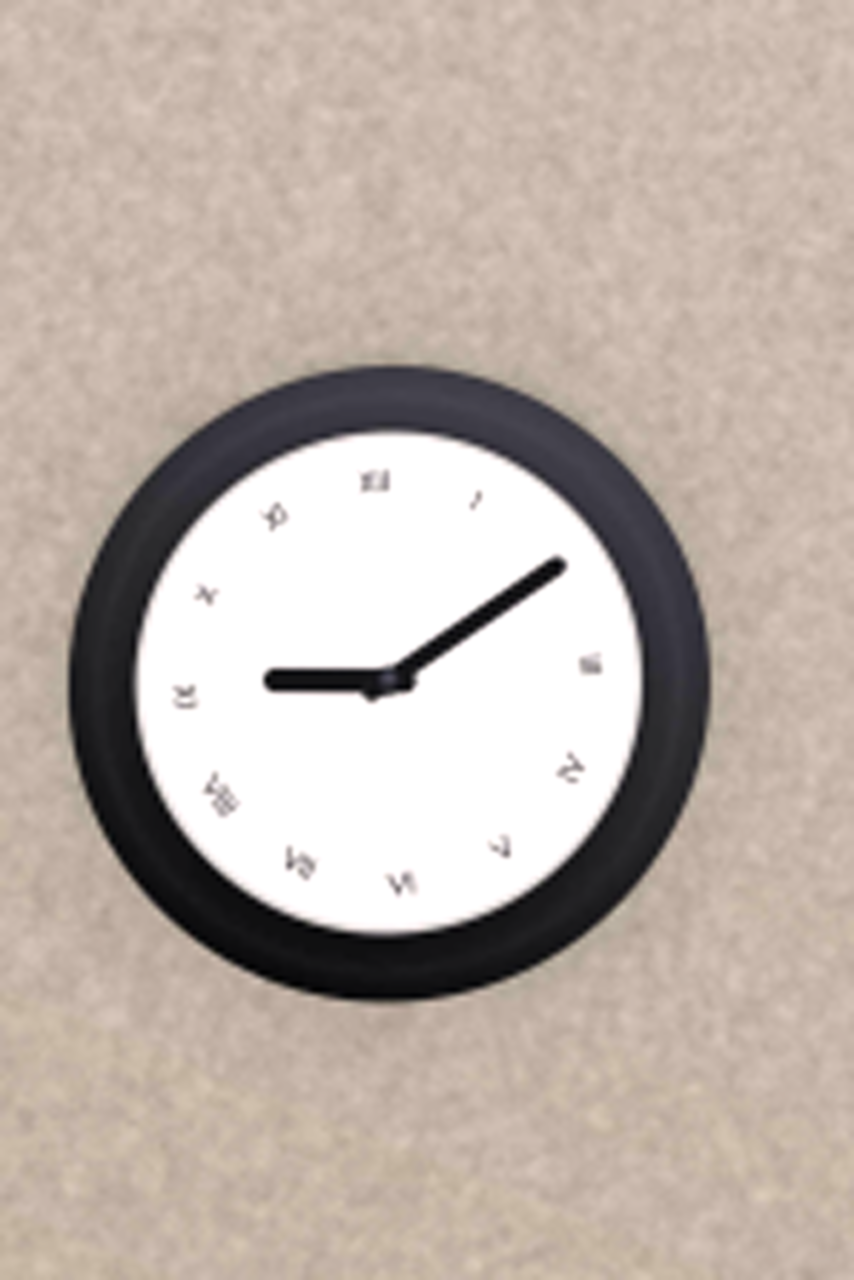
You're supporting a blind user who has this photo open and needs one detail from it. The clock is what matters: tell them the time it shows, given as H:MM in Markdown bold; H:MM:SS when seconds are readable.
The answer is **9:10**
